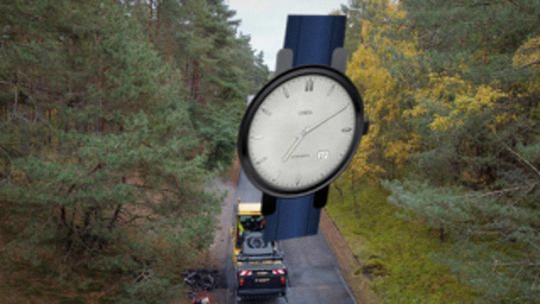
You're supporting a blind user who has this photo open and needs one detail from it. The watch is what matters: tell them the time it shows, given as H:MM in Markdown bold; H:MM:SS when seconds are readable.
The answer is **7:10**
